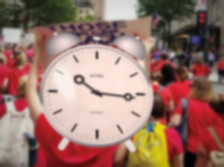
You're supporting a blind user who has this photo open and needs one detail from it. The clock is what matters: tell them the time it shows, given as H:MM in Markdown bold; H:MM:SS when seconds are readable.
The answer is **10:16**
